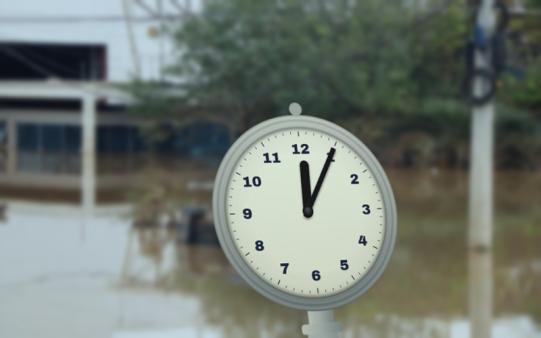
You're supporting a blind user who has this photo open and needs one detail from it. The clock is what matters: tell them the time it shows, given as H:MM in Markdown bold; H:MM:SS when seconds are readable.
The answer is **12:05**
